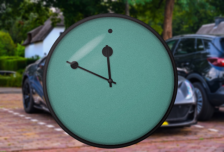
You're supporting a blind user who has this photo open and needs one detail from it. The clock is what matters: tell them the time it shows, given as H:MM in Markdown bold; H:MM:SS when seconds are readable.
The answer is **11:49**
